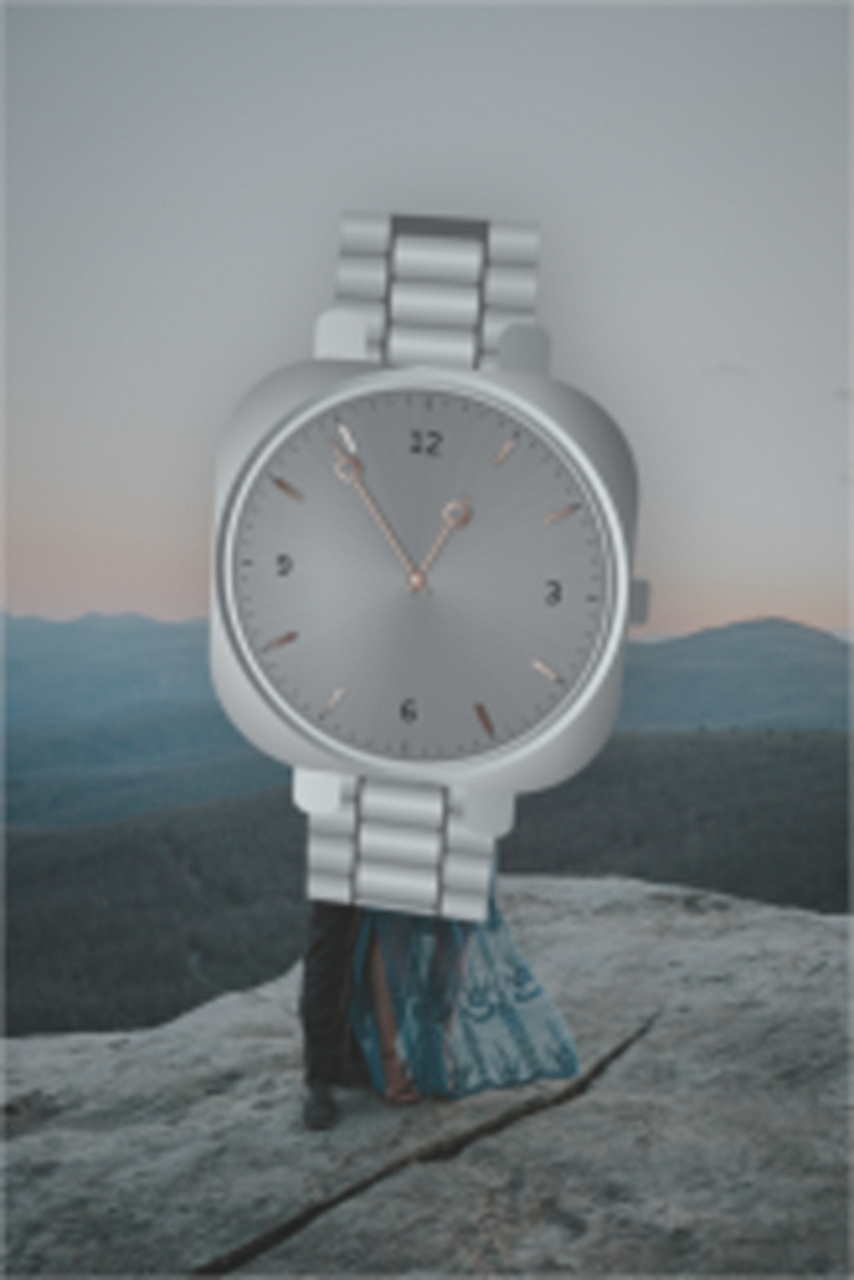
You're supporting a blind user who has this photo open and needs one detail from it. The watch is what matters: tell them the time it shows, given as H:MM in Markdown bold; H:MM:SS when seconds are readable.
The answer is **12:54**
